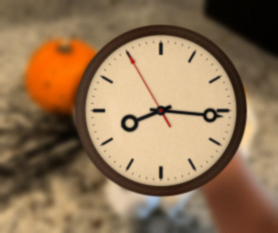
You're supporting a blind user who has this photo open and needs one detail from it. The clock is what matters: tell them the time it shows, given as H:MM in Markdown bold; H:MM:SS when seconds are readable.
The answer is **8:15:55**
